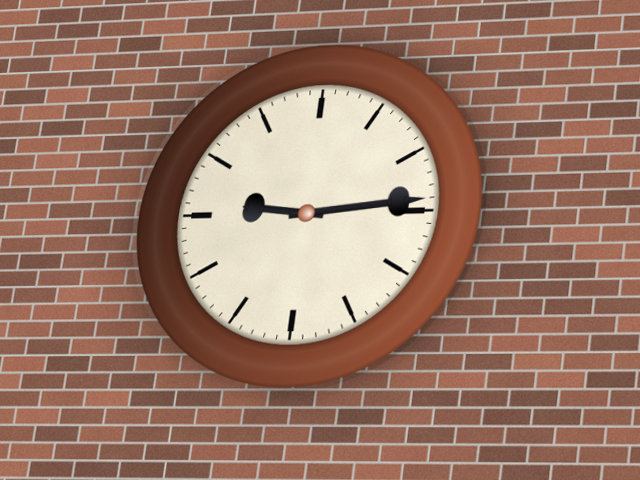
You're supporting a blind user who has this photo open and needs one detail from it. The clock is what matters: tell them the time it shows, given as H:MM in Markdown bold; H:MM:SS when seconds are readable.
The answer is **9:14**
